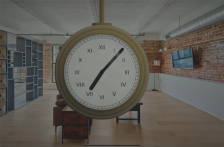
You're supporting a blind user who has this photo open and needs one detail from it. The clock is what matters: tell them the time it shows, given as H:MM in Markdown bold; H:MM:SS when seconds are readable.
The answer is **7:07**
